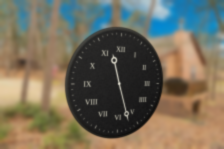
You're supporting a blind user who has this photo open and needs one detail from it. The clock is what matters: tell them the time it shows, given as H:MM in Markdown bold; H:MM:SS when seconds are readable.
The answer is **11:27**
